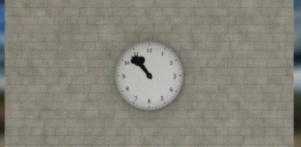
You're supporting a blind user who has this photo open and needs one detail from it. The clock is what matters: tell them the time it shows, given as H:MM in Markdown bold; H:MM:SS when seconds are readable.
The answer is **10:53**
